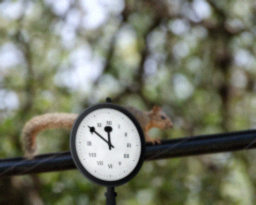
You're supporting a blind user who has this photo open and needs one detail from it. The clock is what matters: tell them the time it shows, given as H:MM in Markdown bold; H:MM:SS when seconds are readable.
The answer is **11:51**
